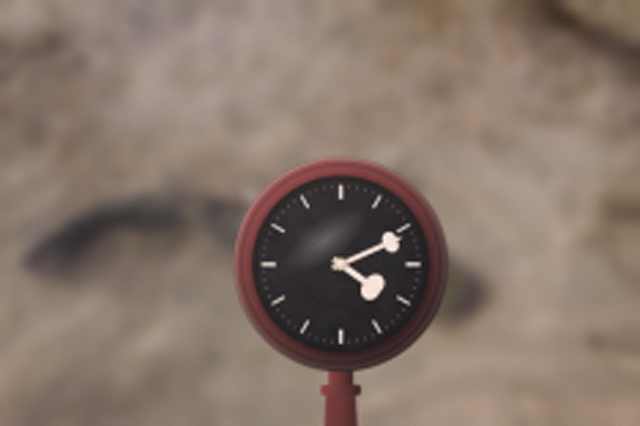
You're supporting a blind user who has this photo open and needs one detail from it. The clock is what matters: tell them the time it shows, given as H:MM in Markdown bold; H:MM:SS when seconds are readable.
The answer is **4:11**
